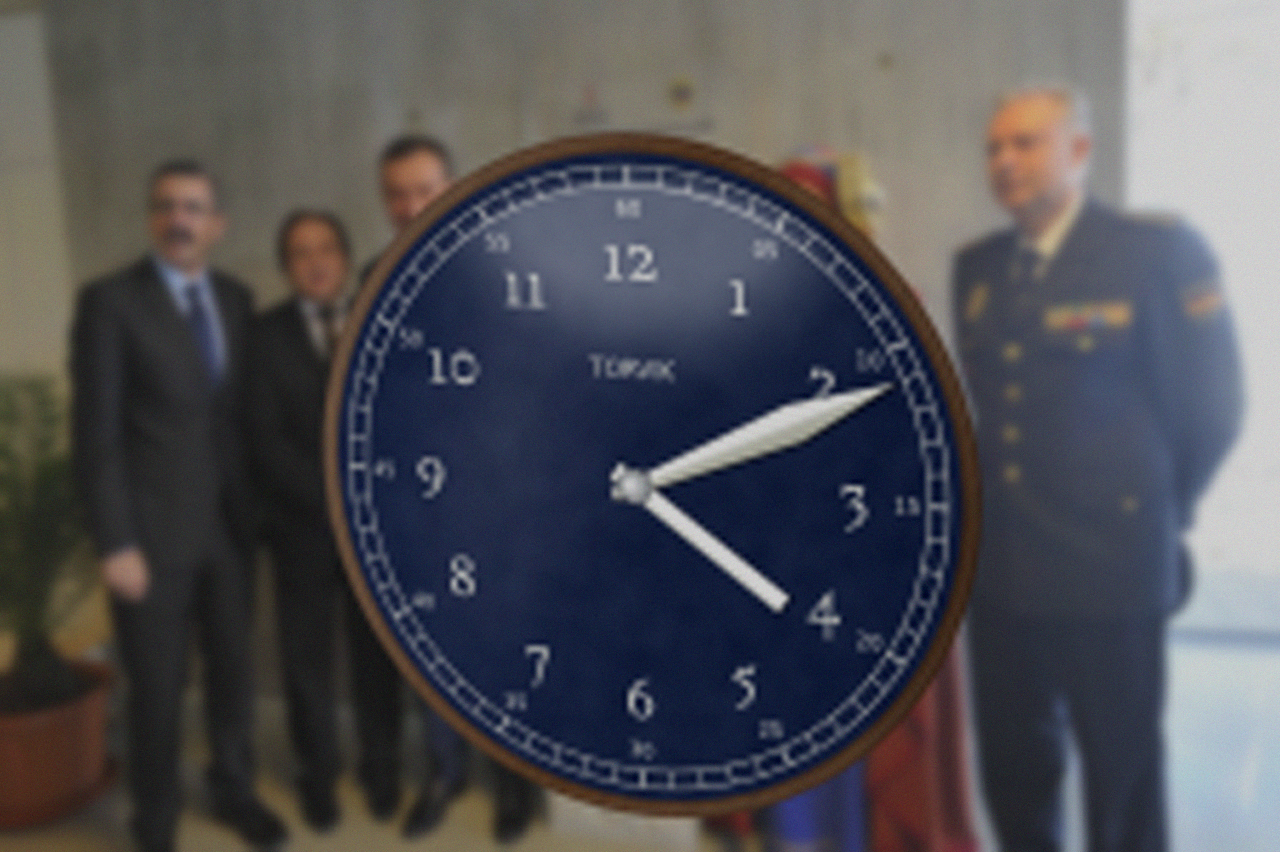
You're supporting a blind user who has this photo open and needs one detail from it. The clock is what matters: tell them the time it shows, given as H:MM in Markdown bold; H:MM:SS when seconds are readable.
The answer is **4:11**
